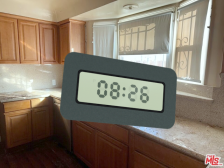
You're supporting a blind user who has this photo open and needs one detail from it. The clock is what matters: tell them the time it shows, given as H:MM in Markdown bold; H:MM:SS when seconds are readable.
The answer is **8:26**
